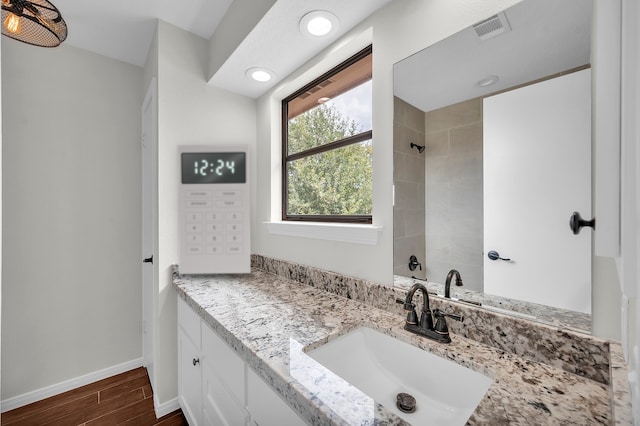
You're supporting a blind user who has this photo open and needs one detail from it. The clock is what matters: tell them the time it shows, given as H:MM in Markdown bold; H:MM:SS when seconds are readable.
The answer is **12:24**
